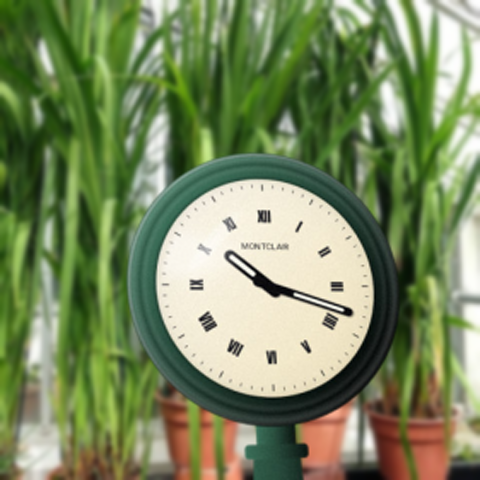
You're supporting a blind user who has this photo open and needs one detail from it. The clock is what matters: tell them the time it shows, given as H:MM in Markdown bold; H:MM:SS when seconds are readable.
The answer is **10:18**
